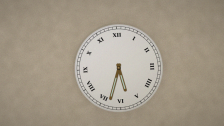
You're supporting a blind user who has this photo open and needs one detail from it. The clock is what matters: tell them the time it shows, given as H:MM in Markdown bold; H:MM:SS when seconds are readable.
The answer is **5:33**
